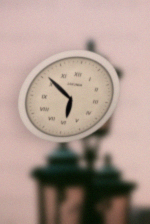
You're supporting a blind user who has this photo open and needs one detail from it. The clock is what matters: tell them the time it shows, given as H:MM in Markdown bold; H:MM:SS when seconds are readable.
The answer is **5:51**
